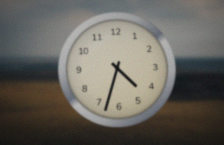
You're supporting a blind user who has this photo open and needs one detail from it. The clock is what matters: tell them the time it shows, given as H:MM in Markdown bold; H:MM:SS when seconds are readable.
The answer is **4:33**
